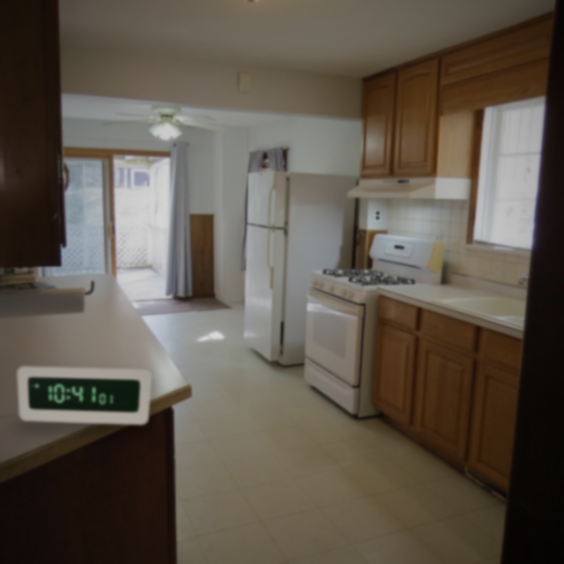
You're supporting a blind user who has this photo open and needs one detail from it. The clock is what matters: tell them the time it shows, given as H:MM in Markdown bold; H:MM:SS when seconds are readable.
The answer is **10:41**
